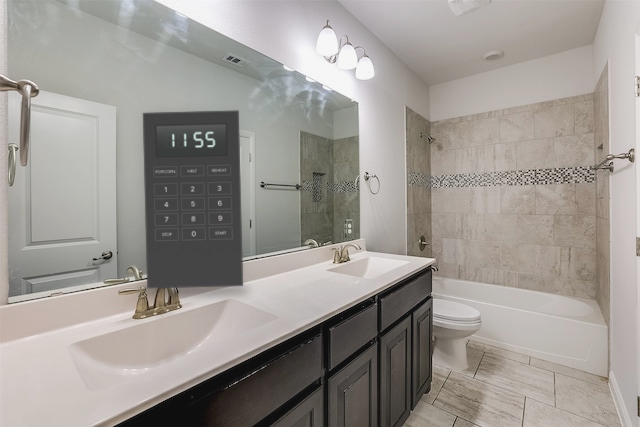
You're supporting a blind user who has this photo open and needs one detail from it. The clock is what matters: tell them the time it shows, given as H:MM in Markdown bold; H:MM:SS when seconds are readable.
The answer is **11:55**
